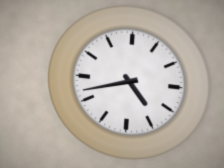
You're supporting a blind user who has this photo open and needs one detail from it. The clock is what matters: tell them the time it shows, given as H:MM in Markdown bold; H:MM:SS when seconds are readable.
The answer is **4:42**
